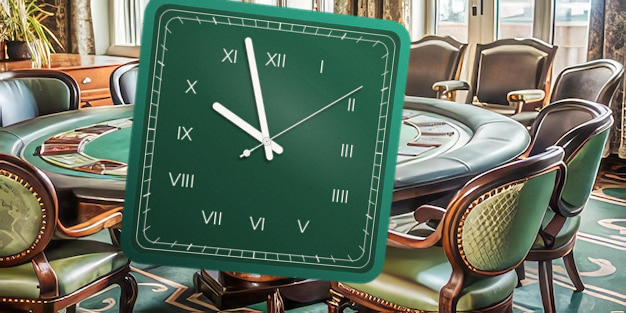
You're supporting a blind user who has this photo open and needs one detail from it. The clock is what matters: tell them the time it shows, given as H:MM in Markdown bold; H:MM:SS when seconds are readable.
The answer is **9:57:09**
